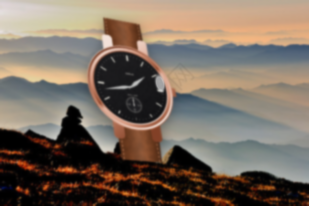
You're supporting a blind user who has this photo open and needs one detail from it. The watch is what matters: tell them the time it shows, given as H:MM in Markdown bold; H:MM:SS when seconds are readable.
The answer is **1:43**
